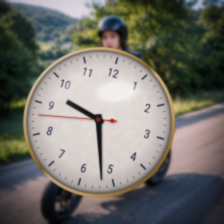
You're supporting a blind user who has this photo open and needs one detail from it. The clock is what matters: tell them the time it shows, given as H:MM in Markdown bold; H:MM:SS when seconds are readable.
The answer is **9:26:43**
